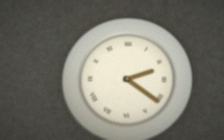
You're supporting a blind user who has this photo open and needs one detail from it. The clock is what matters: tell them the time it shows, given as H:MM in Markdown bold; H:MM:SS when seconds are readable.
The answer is **2:21**
